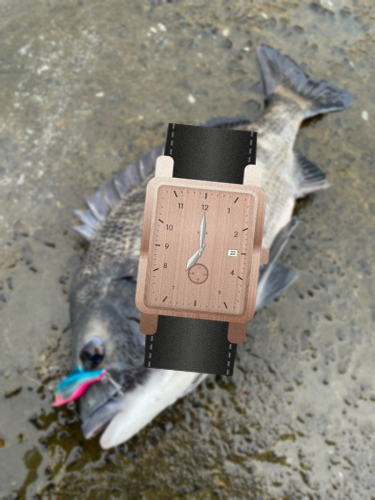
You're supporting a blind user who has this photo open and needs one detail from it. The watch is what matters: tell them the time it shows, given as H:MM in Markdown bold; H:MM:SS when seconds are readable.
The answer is **7:00**
